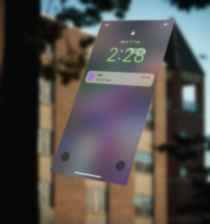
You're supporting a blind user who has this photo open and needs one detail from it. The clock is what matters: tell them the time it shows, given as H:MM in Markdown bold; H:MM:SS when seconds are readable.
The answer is **2:28**
